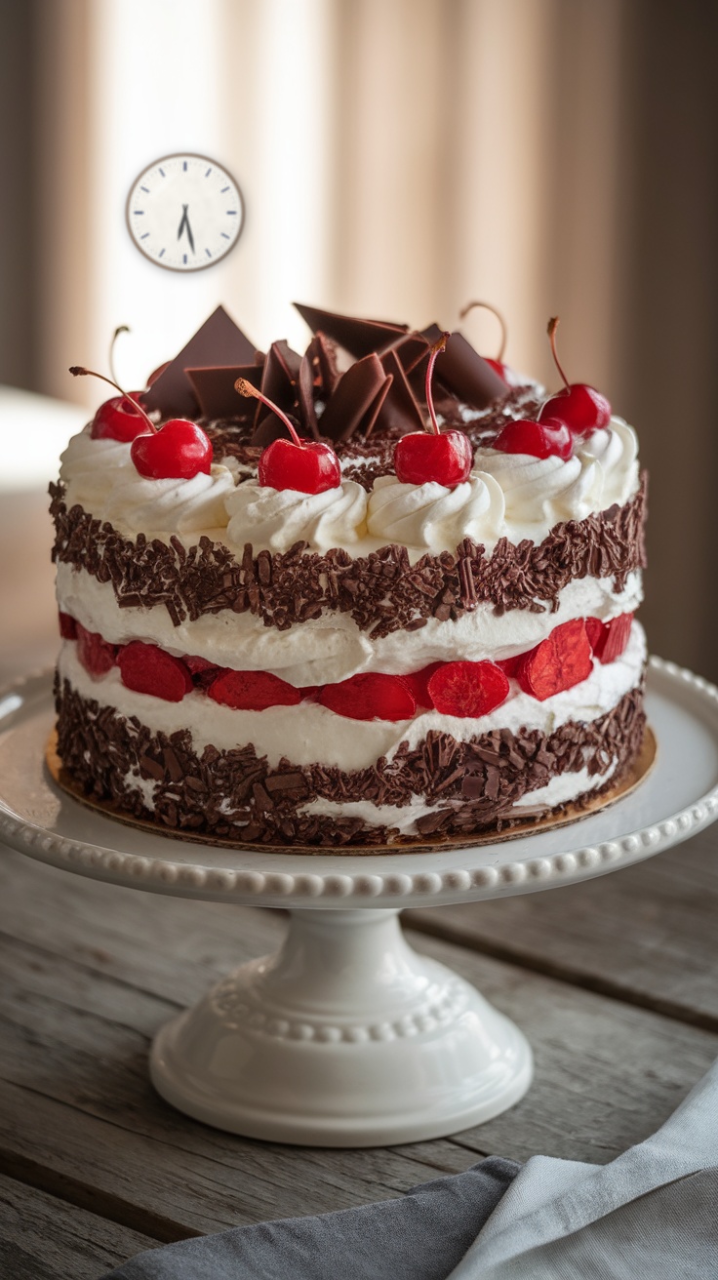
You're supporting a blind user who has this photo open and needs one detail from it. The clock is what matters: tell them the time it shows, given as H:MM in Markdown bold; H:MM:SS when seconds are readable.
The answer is **6:28**
